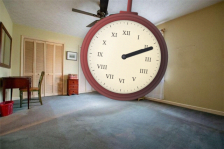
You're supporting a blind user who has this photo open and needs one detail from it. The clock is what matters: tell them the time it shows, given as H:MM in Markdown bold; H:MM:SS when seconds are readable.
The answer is **2:11**
